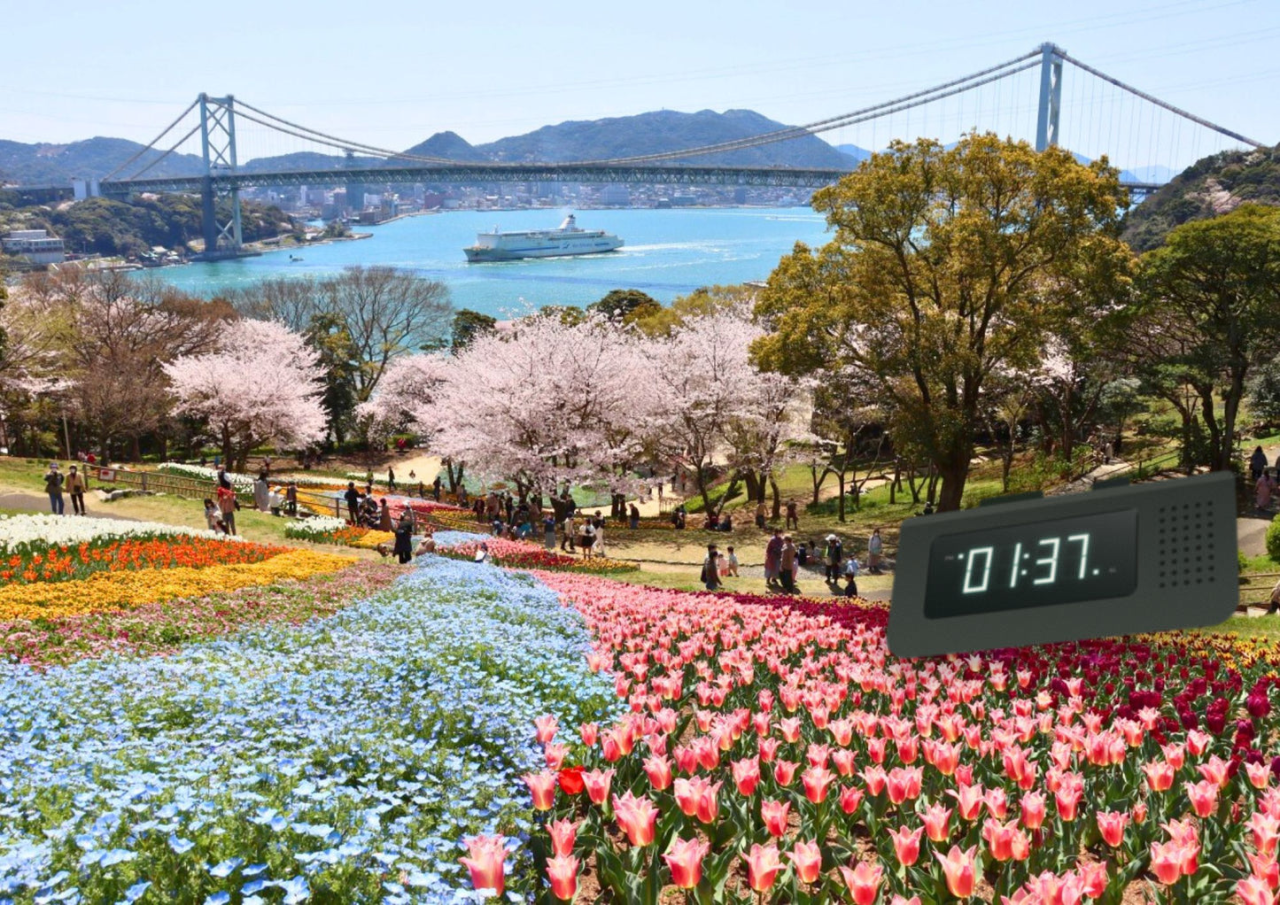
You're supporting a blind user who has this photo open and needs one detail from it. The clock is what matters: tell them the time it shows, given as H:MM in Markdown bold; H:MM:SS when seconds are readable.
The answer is **1:37**
